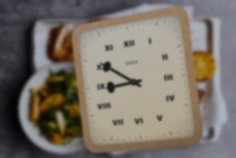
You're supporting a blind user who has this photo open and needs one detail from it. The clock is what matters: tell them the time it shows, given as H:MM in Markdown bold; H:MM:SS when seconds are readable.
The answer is **8:51**
